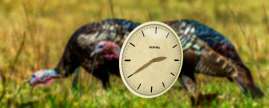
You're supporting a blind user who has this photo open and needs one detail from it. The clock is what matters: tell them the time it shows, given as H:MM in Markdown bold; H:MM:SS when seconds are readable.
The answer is **2:40**
